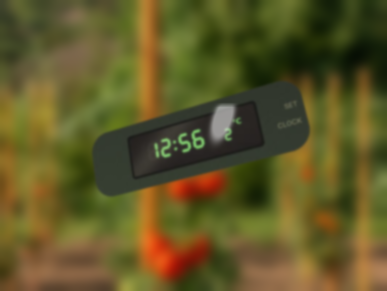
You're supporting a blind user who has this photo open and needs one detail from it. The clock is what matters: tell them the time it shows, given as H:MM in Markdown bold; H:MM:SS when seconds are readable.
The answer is **12:56**
